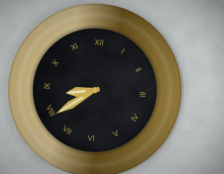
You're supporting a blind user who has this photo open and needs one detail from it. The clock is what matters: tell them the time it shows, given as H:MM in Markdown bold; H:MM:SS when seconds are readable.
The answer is **8:39**
